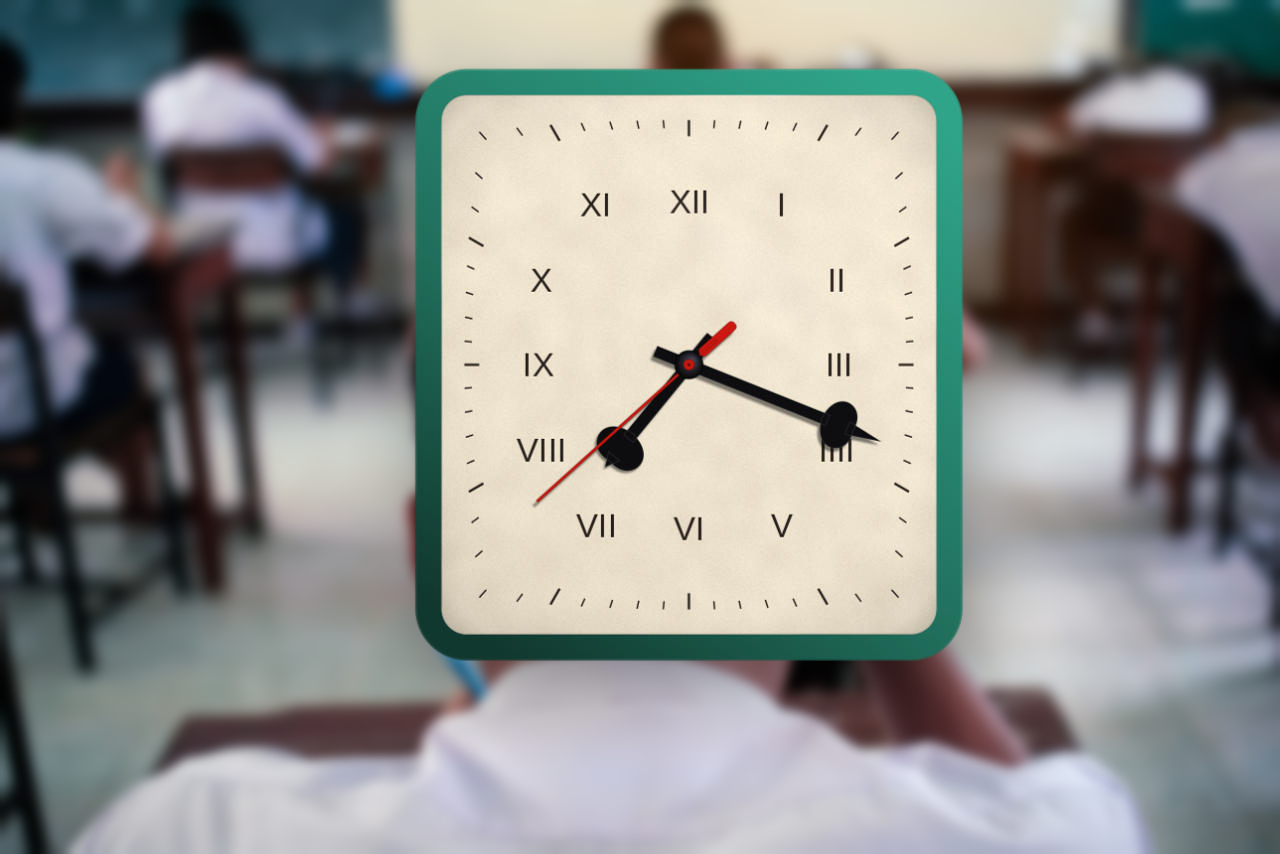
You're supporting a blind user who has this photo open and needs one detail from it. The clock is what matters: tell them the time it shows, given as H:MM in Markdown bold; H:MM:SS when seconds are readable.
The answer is **7:18:38**
